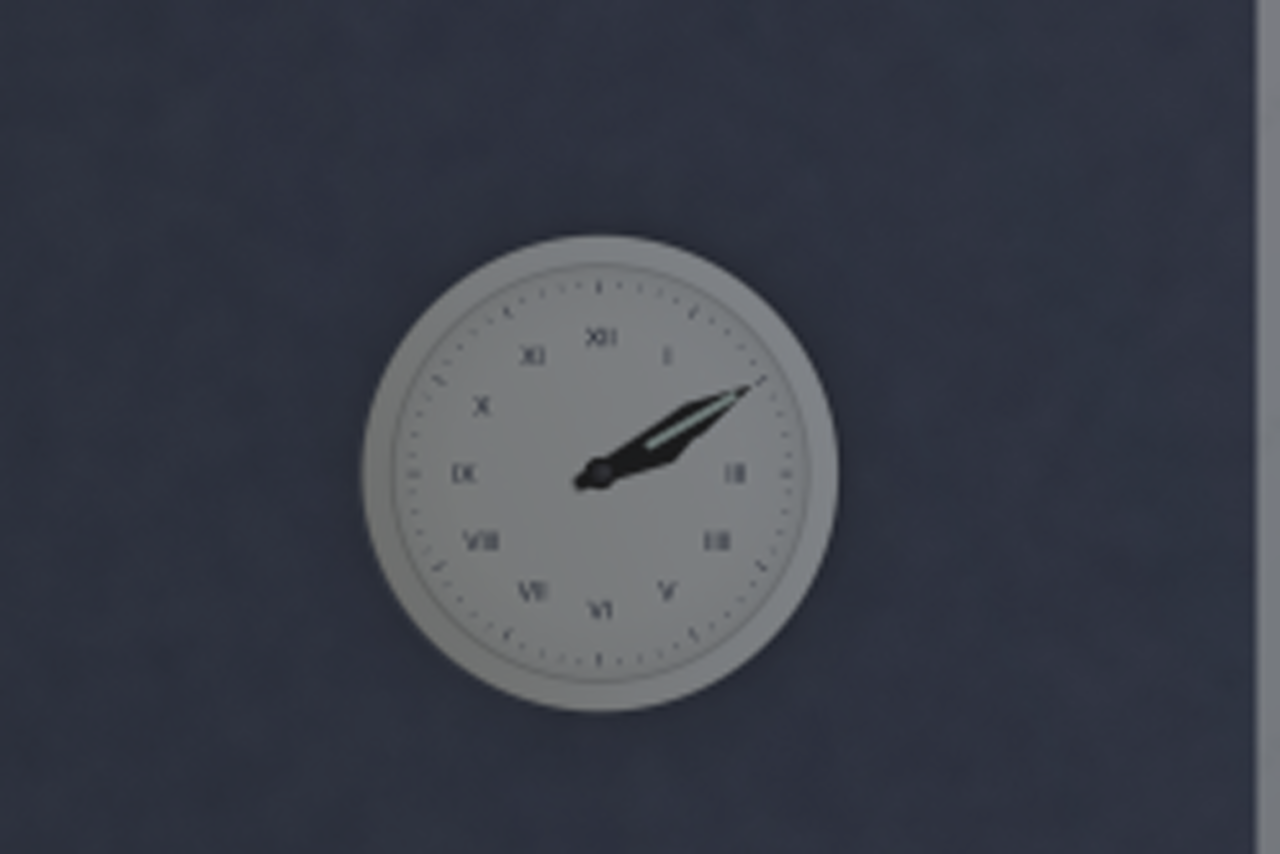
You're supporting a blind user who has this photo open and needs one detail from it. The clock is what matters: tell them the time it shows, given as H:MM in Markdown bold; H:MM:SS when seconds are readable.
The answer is **2:10**
